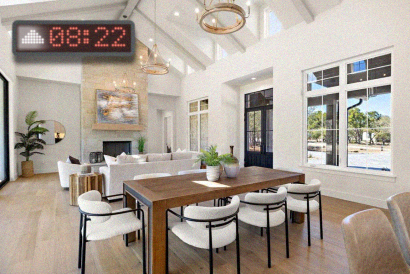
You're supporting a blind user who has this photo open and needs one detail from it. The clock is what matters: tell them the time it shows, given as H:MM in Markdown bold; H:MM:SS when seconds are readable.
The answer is **8:22**
